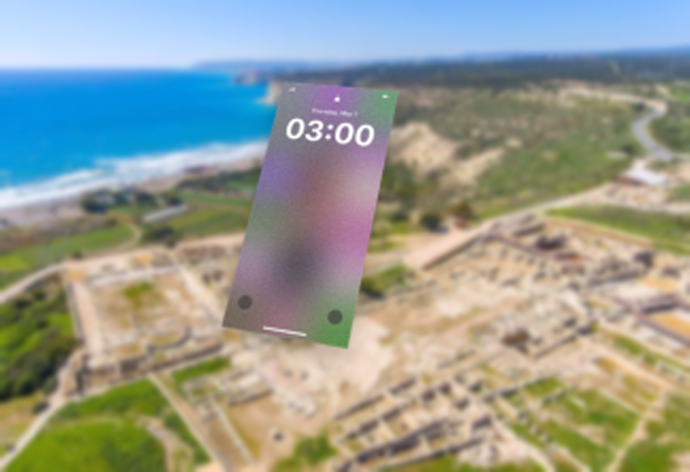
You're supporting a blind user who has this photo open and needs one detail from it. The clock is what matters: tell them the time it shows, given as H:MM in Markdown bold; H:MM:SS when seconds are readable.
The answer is **3:00**
